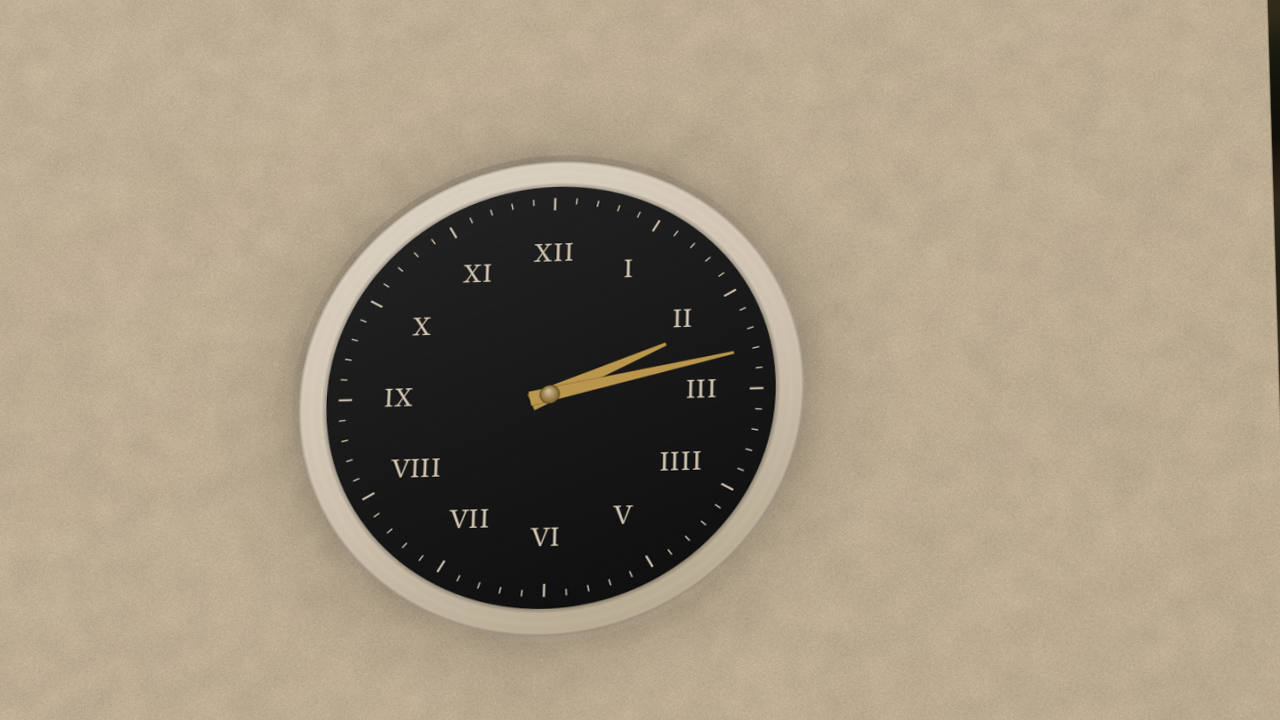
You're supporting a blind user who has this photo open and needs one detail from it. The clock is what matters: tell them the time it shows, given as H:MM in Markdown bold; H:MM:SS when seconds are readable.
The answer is **2:13**
